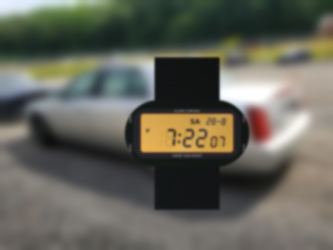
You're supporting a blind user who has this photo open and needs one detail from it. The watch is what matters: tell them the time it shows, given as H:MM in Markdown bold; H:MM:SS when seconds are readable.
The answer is **7:22:07**
